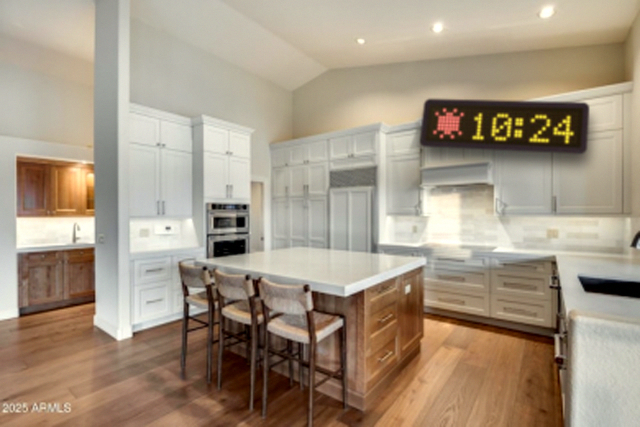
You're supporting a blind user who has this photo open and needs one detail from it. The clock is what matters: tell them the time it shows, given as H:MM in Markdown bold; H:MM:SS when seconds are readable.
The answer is **10:24**
